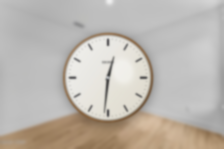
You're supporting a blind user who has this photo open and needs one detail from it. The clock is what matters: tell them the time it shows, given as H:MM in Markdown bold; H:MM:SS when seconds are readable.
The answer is **12:31**
